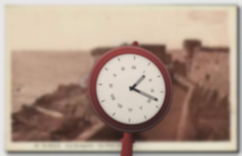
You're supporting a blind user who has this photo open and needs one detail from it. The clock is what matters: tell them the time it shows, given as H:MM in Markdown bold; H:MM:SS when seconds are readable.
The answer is **1:18**
